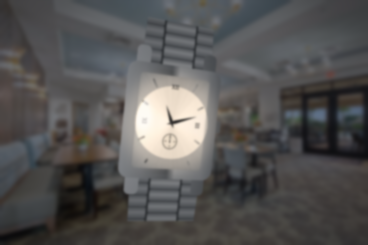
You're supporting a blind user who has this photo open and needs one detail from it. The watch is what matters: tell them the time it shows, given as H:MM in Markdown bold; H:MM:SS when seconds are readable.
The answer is **11:12**
